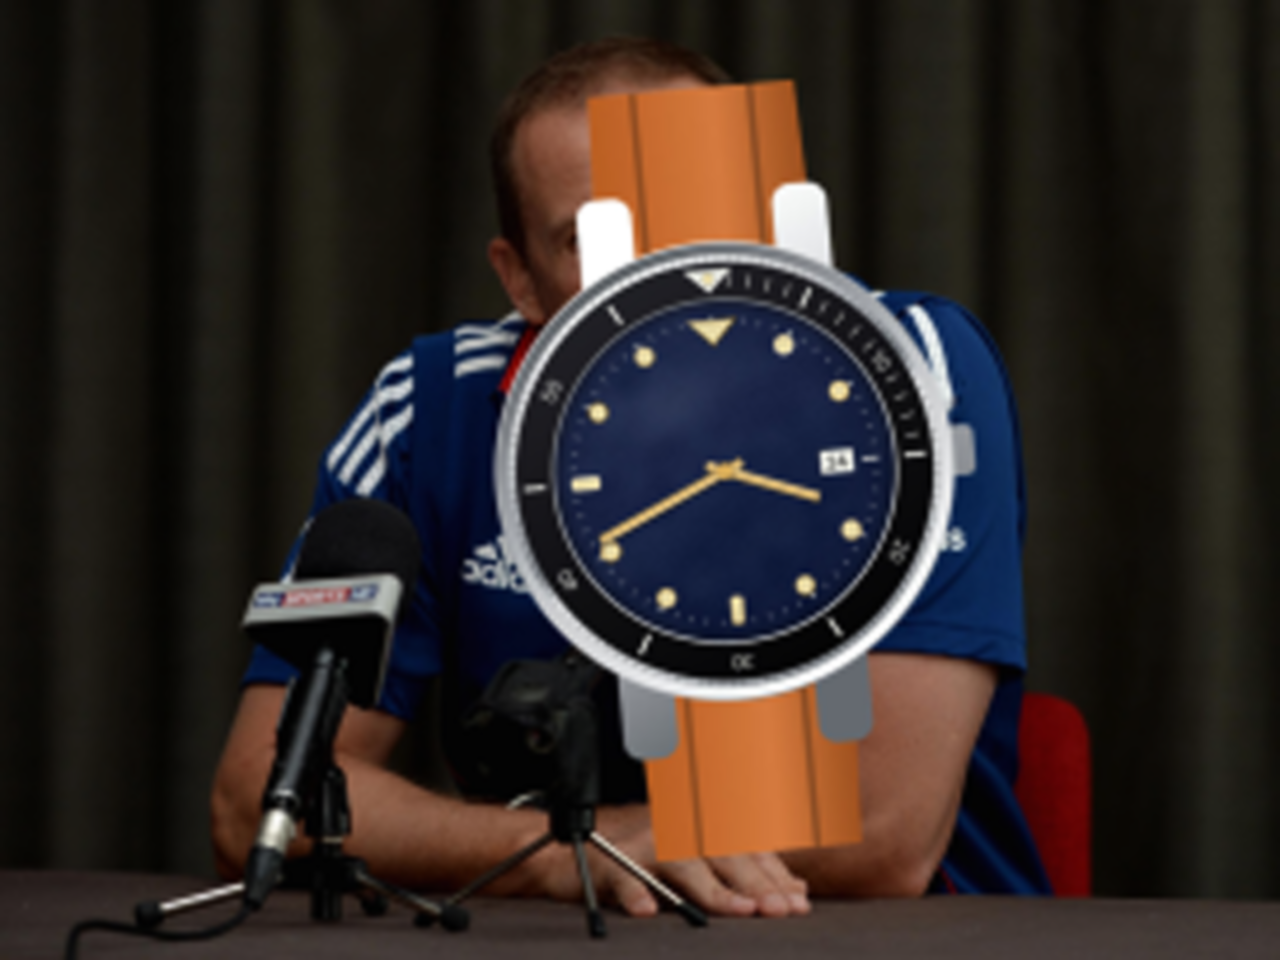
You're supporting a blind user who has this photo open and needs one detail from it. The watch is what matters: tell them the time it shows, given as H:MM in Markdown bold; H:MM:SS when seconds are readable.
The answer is **3:41**
